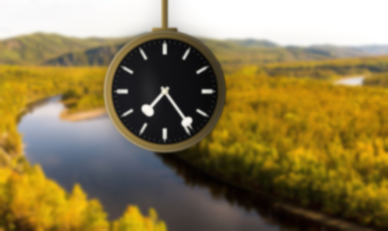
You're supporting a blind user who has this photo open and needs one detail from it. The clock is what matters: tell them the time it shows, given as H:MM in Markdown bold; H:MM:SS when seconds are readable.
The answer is **7:24**
